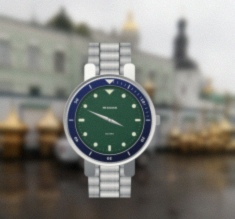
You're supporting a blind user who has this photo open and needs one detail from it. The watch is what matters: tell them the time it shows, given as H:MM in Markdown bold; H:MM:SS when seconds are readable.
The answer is **3:49**
